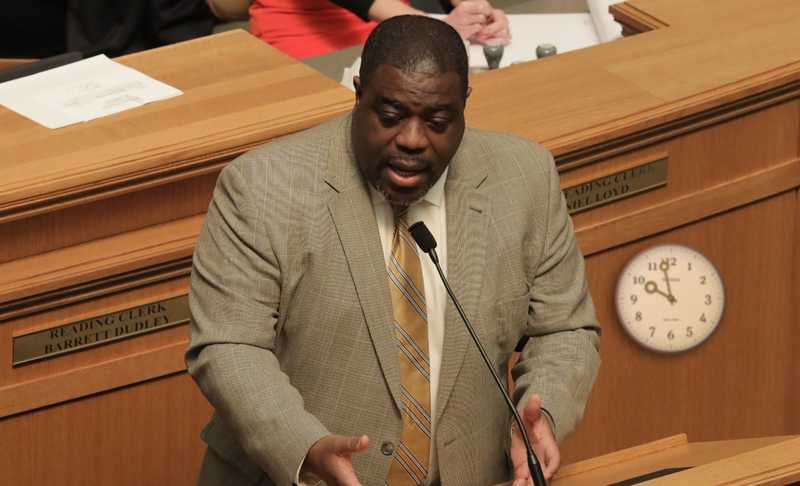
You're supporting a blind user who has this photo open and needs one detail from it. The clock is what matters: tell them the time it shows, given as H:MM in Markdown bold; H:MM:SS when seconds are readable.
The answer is **9:58**
